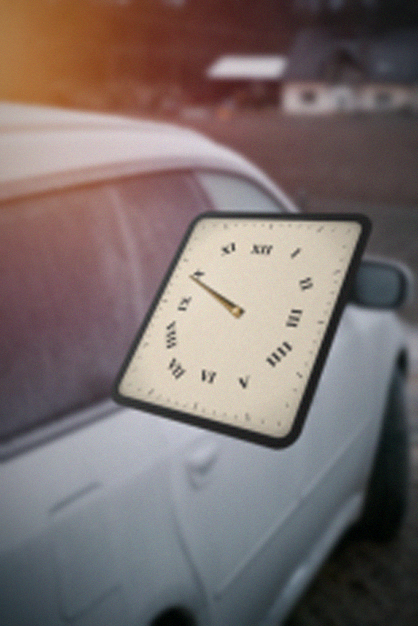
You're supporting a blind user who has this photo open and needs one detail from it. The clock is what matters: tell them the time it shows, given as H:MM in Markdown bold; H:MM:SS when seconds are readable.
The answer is **9:49**
